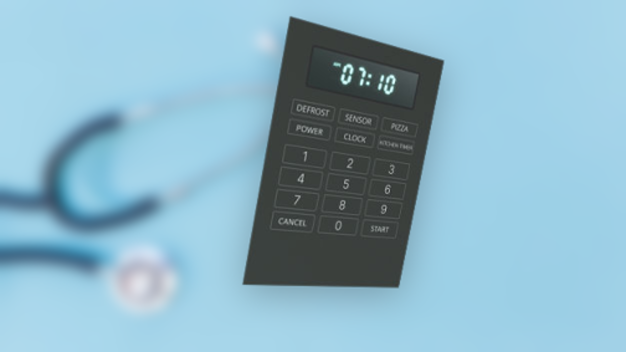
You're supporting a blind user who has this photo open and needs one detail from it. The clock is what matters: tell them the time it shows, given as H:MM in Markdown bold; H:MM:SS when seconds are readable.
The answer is **7:10**
